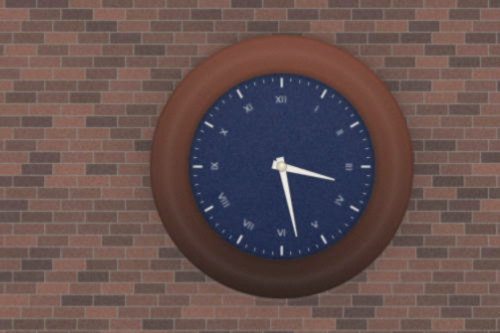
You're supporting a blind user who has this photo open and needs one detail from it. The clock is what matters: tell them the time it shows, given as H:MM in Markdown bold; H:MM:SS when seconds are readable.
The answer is **3:28**
